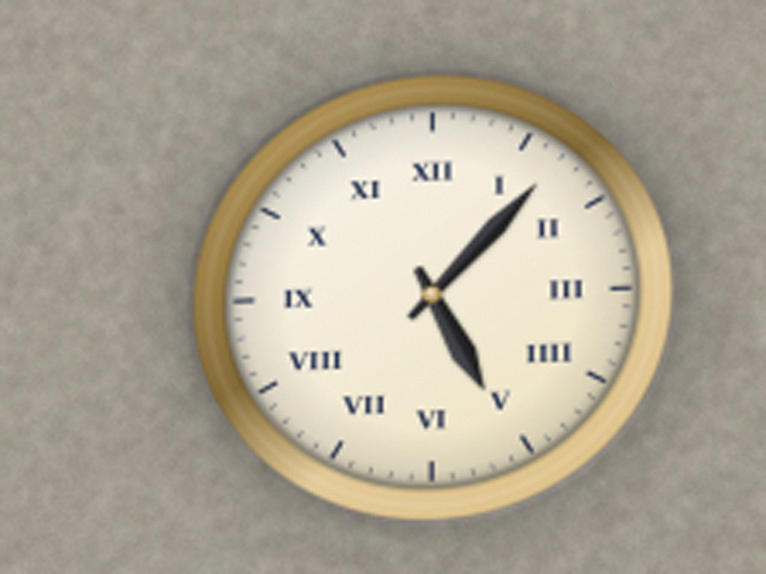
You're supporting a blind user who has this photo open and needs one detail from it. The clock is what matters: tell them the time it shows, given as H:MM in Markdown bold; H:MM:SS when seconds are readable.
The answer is **5:07**
